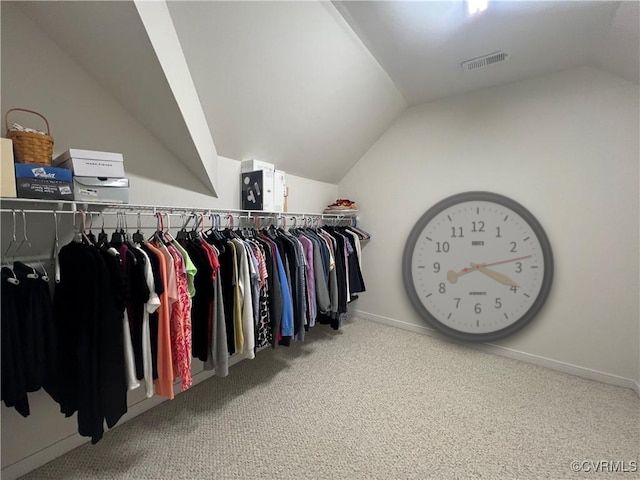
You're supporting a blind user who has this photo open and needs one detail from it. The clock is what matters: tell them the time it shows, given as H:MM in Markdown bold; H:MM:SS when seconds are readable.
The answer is **8:19:13**
